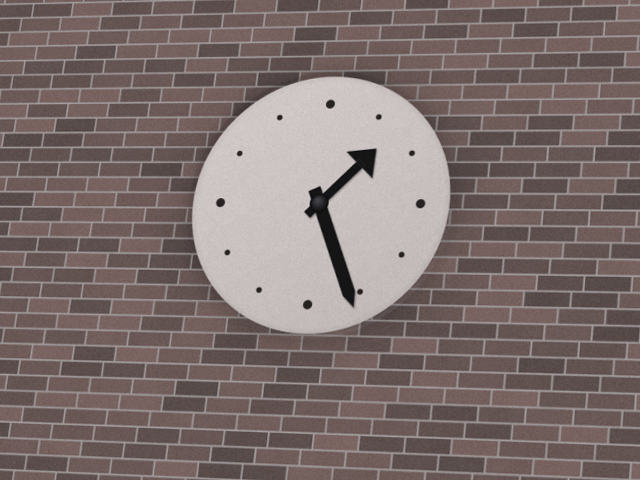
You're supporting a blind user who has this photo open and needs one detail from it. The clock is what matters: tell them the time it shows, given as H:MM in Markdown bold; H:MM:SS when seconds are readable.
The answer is **1:26**
